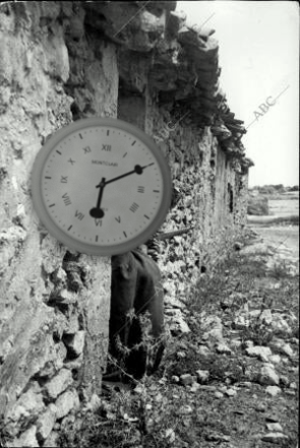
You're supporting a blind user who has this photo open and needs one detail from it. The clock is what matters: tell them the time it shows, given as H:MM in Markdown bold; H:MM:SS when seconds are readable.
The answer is **6:10**
